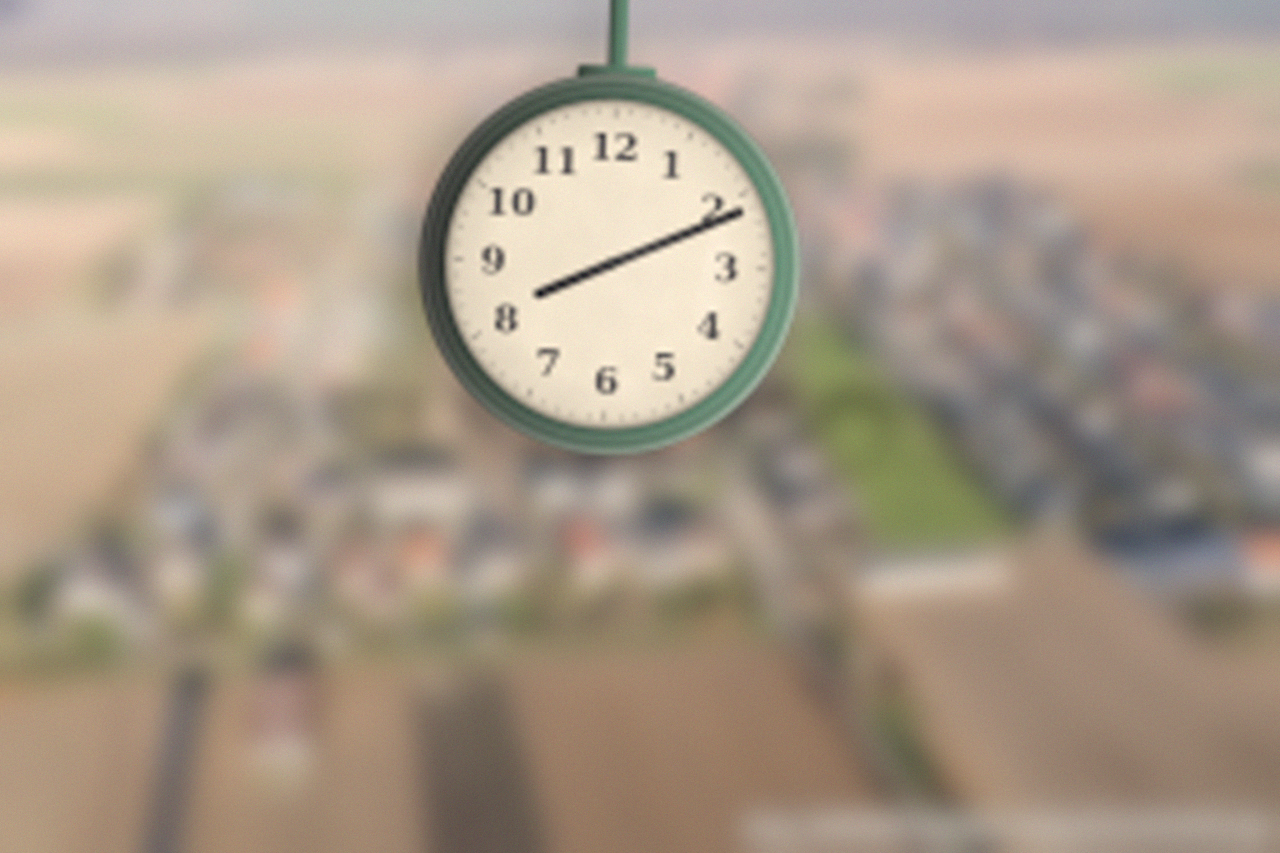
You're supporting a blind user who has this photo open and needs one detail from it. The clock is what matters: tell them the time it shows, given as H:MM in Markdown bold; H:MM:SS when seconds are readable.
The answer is **8:11**
